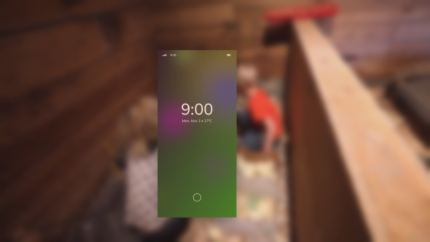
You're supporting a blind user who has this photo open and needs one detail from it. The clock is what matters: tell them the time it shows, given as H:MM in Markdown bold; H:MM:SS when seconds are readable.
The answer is **9:00**
